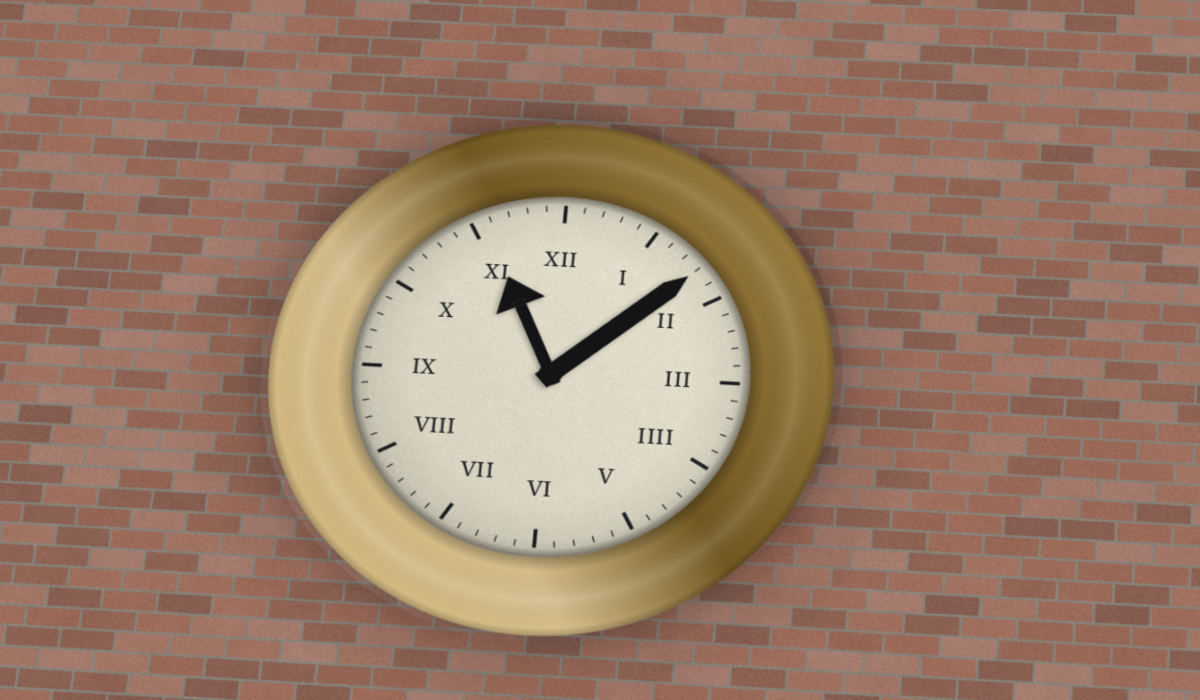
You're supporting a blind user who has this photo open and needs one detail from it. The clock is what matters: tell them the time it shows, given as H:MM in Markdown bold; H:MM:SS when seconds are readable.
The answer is **11:08**
